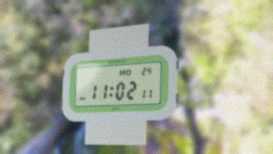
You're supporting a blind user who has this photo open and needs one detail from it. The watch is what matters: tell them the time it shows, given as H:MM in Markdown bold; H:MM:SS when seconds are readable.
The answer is **11:02**
